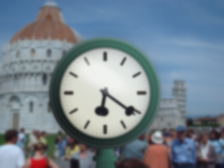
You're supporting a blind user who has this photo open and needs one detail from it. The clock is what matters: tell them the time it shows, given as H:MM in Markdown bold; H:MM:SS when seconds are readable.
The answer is **6:21**
